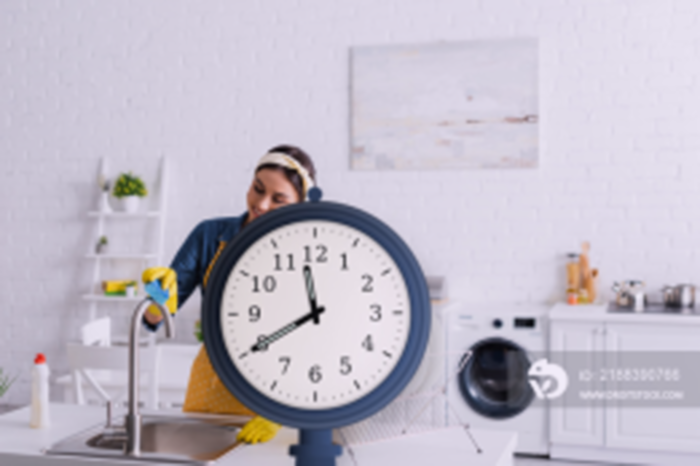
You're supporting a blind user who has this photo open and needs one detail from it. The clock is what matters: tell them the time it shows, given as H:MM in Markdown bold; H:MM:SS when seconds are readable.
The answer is **11:40**
